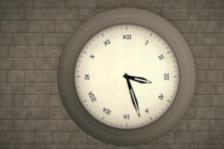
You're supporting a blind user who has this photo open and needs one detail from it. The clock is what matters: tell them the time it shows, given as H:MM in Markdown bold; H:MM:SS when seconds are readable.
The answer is **3:27**
